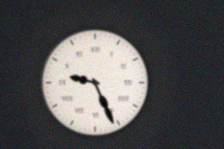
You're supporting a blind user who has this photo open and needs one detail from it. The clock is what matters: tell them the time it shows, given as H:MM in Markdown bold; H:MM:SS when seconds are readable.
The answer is **9:26**
